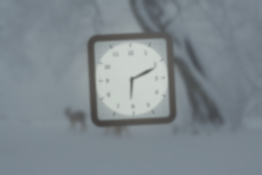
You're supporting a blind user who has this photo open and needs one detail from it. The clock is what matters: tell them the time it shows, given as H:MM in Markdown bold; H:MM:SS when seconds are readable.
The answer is **6:11**
